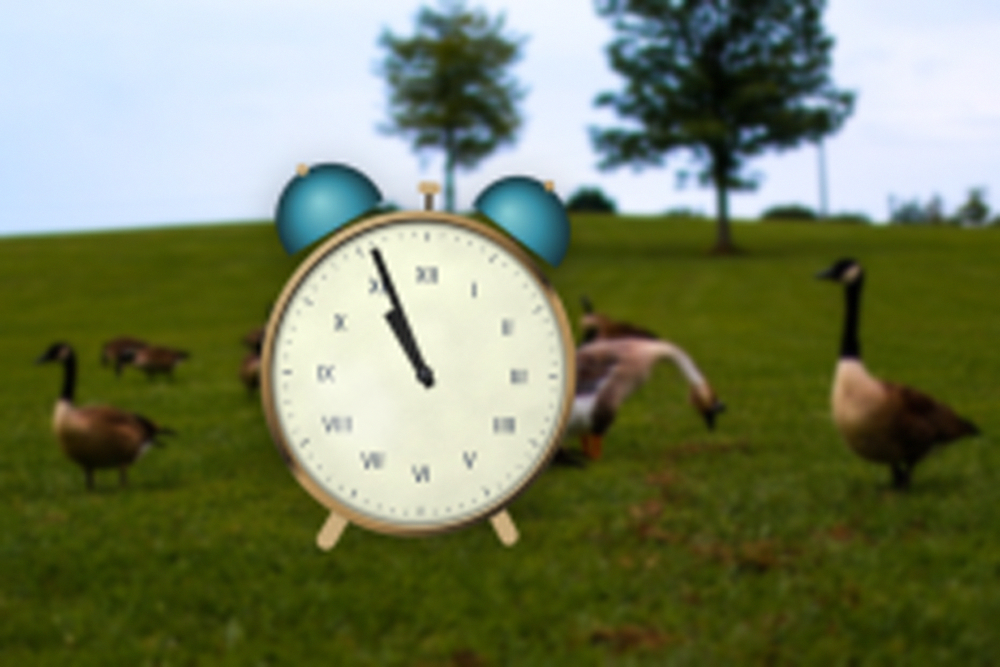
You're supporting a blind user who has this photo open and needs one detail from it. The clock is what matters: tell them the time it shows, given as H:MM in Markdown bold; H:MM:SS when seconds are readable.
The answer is **10:56**
